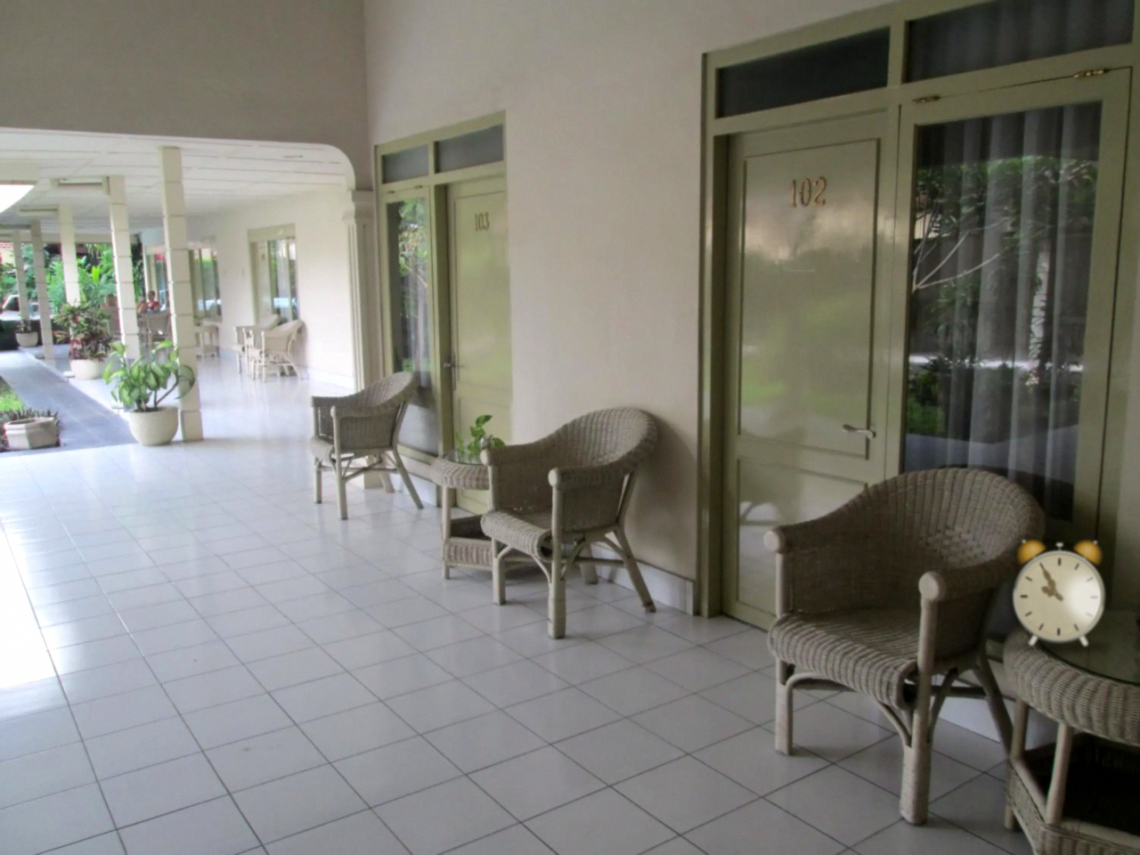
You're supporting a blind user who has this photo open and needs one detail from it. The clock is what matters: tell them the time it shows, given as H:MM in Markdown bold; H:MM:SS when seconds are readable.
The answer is **9:55**
